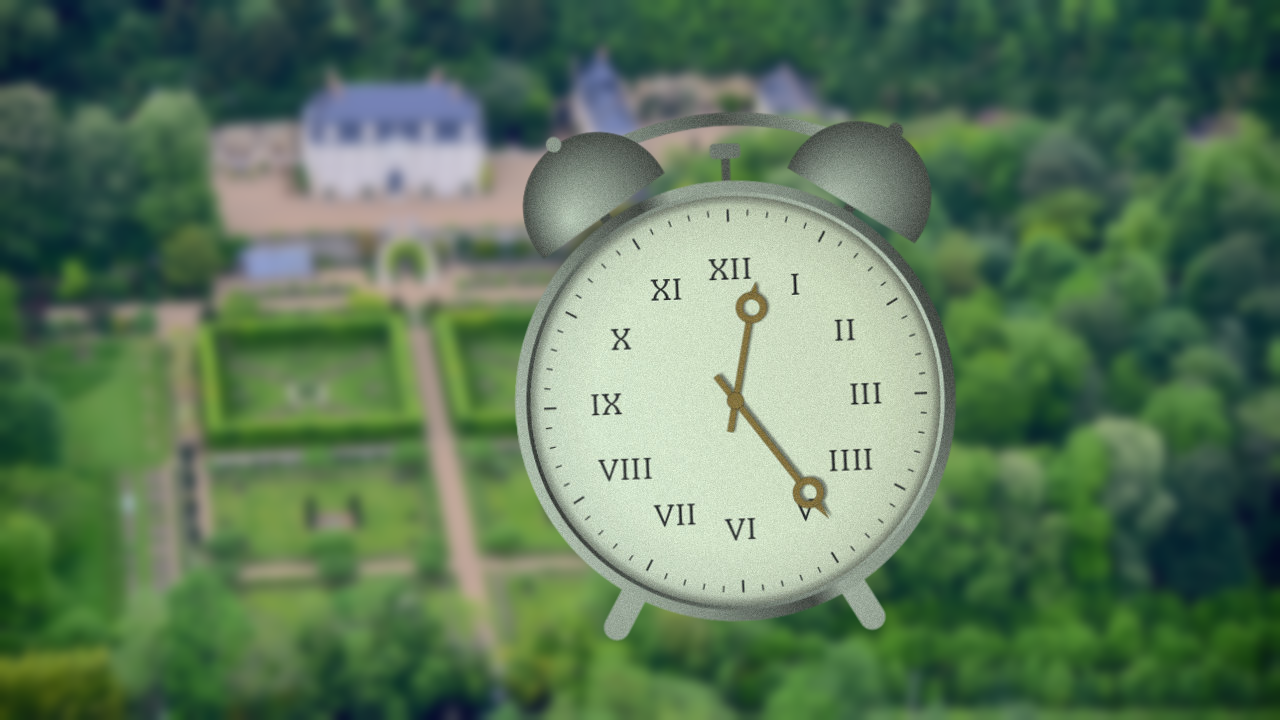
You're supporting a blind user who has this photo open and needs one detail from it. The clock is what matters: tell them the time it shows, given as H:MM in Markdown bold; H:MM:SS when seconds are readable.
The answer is **12:24**
